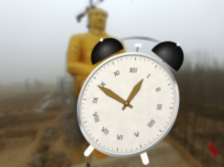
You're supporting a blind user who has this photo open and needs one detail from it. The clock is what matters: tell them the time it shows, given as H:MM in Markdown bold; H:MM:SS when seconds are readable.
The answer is **12:49**
